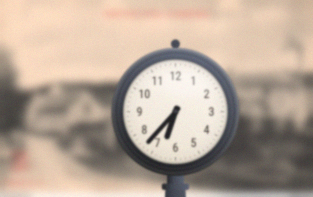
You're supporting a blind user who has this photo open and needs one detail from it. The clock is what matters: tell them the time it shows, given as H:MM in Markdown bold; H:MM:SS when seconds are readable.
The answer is **6:37**
